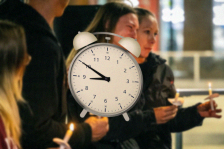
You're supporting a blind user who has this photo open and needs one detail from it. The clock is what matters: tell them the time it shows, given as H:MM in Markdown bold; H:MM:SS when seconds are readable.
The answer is **8:50**
